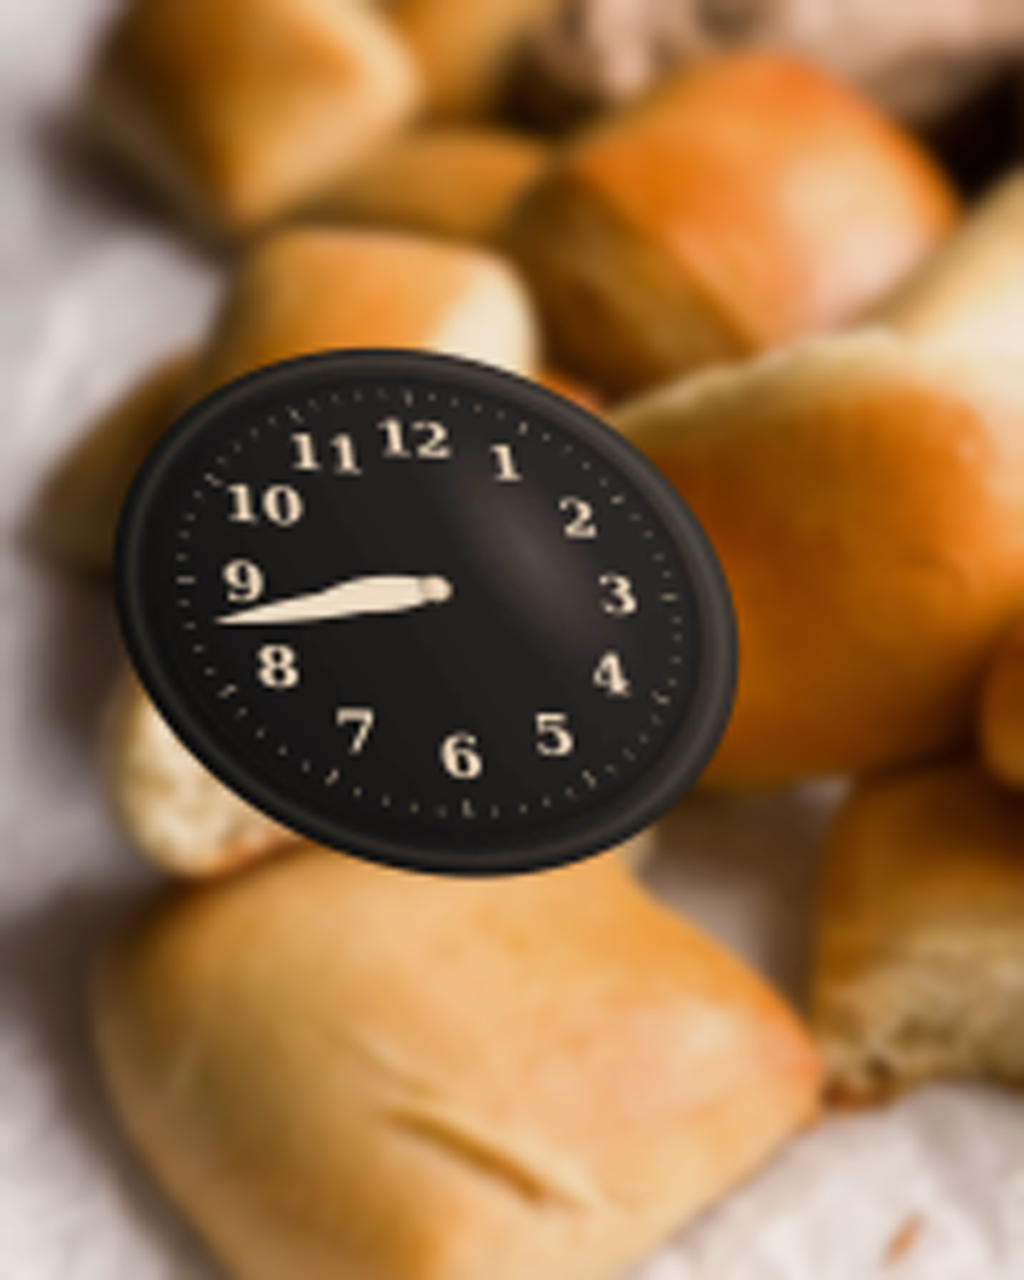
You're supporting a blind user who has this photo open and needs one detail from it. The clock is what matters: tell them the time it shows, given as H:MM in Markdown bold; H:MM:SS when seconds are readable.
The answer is **8:43**
